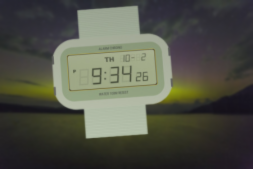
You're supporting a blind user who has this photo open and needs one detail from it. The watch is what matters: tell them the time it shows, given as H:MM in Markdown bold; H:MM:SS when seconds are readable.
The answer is **9:34:26**
